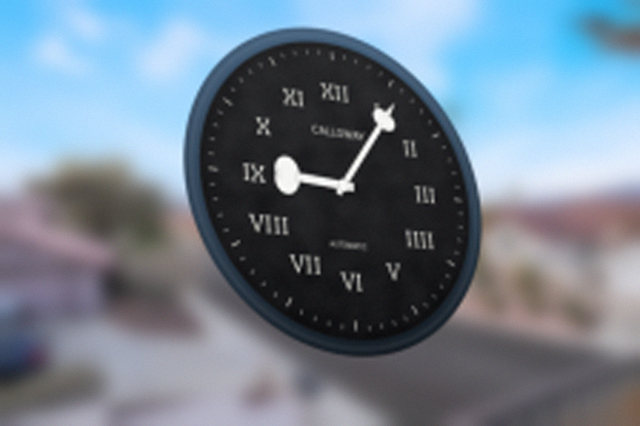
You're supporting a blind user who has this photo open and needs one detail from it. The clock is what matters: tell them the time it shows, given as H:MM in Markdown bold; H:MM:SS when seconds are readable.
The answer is **9:06**
